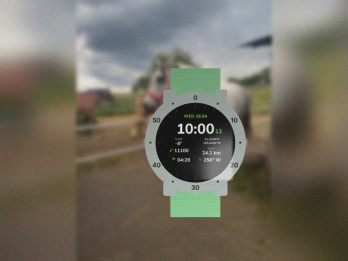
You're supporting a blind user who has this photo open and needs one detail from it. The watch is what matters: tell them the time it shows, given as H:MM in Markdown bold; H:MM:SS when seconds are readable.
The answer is **10:00**
